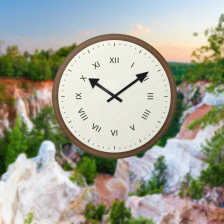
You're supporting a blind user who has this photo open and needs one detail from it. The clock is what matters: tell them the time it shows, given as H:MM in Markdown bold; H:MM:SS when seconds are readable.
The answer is **10:09**
